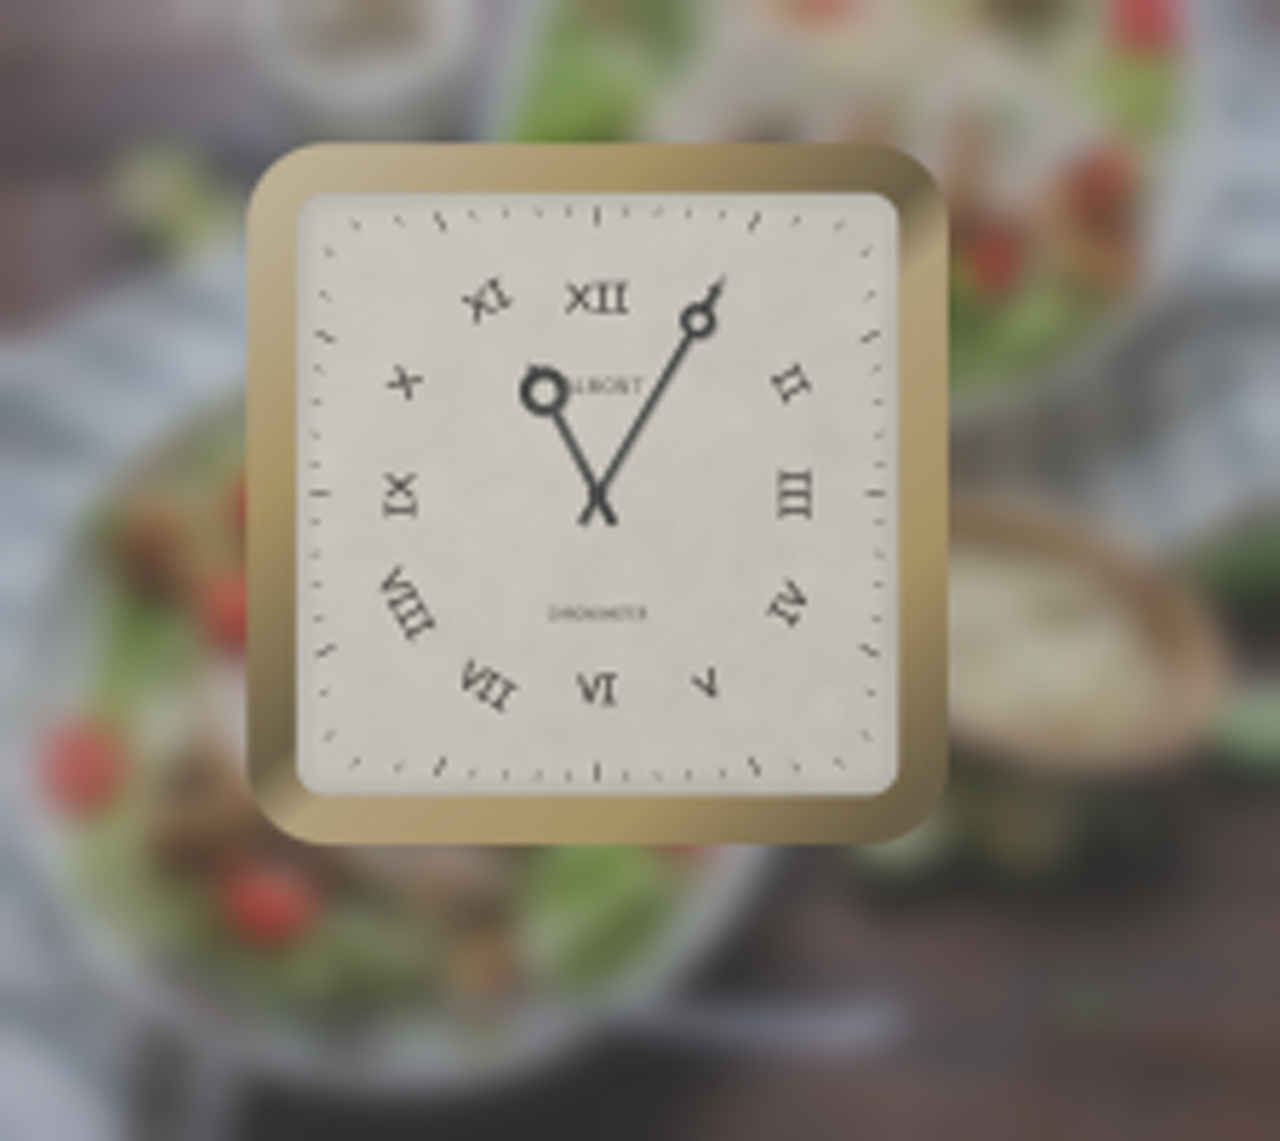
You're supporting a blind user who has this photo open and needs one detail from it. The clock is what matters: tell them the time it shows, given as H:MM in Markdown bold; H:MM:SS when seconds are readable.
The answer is **11:05**
